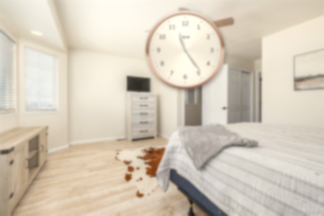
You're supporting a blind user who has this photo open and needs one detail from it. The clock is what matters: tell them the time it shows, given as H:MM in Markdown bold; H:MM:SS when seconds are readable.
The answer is **11:24**
